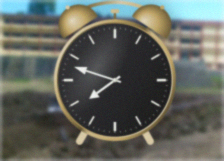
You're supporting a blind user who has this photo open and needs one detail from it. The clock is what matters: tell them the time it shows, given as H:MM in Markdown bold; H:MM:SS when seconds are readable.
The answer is **7:48**
